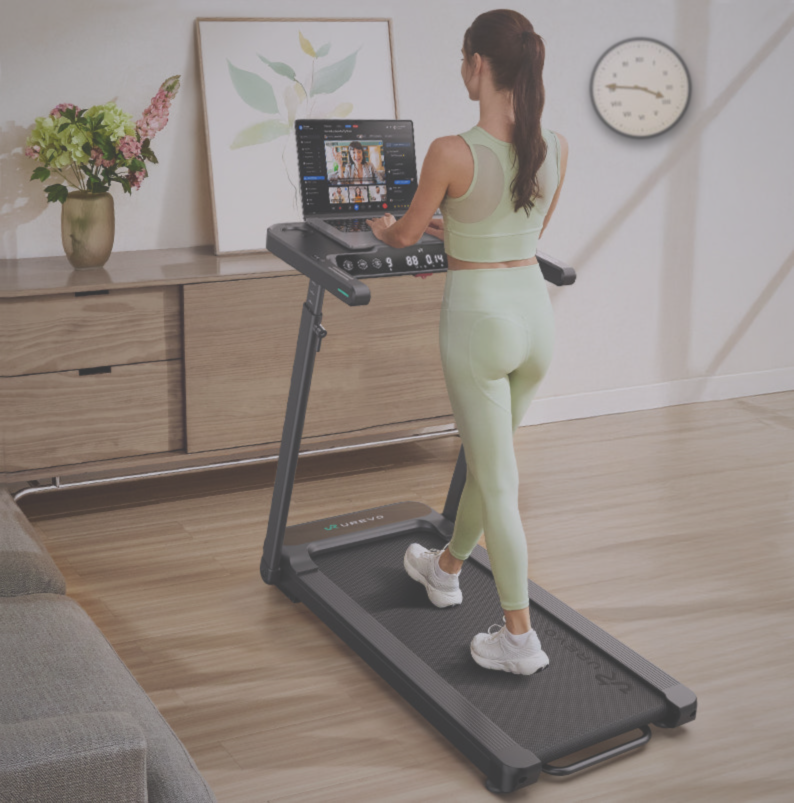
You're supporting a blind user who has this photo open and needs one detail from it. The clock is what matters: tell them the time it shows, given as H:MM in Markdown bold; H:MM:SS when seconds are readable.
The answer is **3:46**
